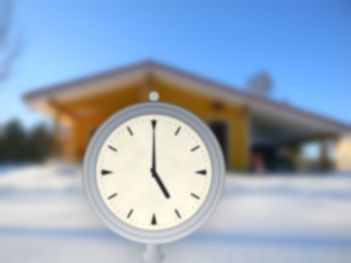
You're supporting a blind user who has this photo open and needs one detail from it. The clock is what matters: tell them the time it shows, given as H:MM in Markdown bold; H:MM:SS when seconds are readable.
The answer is **5:00**
